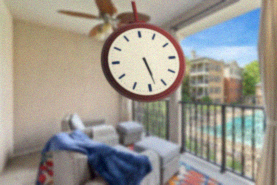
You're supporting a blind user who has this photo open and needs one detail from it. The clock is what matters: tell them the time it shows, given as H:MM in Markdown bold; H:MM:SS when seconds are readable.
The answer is **5:28**
